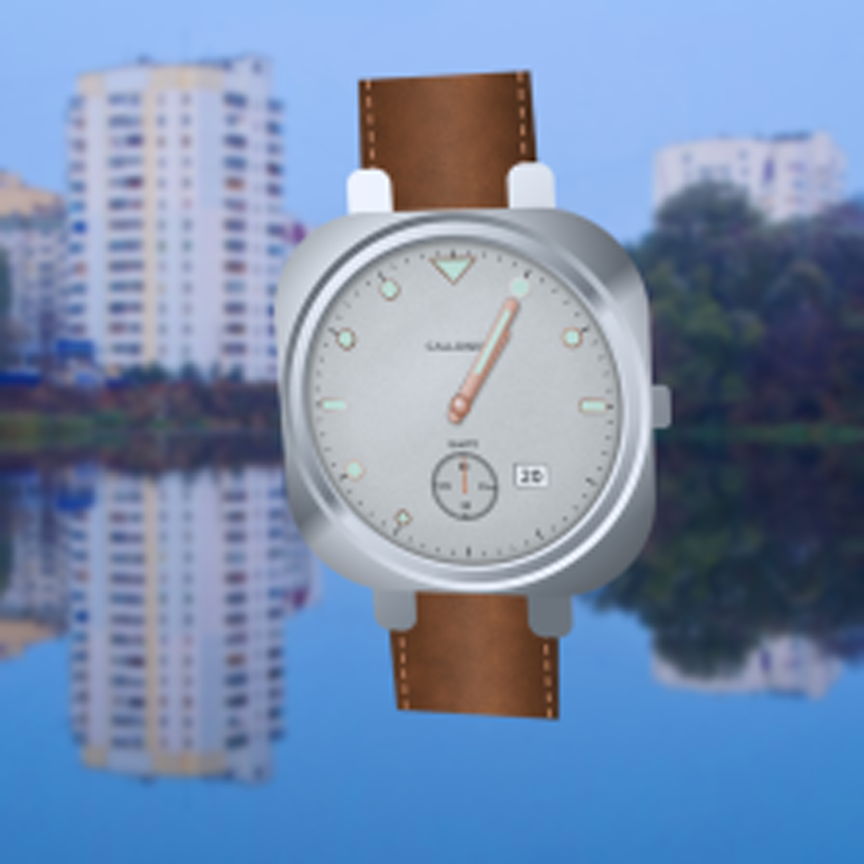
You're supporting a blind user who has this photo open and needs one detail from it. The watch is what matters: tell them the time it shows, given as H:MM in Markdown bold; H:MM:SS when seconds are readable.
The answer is **1:05**
